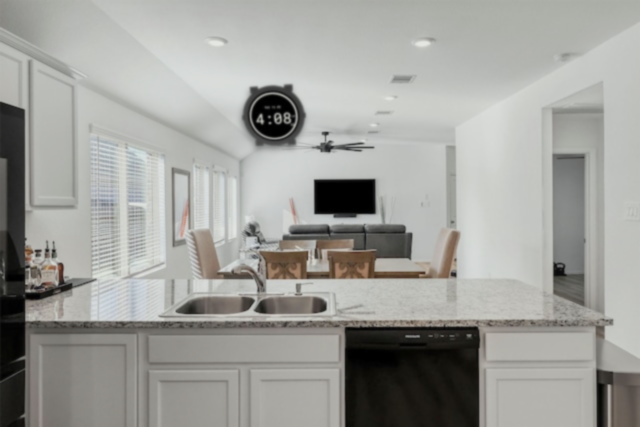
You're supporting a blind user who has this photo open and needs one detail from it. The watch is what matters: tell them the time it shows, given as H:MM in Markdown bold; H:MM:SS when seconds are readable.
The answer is **4:08**
